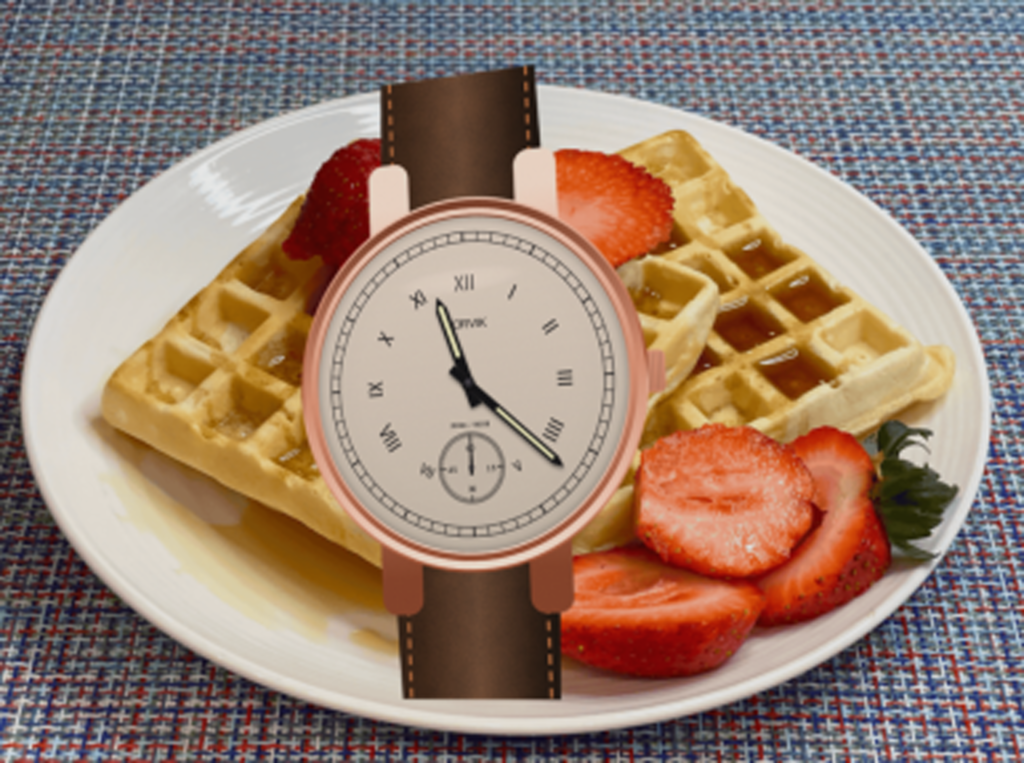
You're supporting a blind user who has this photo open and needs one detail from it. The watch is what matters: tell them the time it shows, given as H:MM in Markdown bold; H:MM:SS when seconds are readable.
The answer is **11:22**
